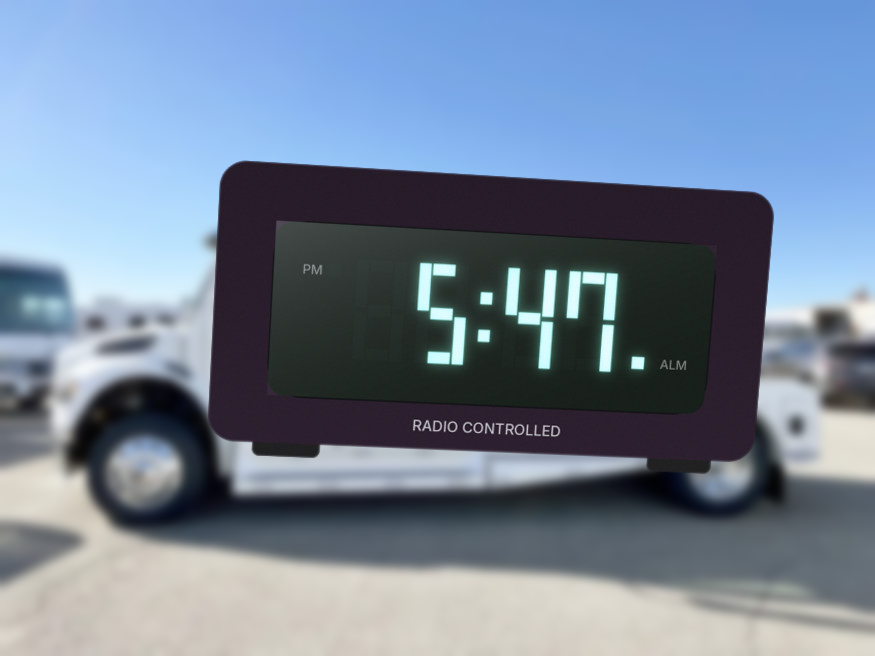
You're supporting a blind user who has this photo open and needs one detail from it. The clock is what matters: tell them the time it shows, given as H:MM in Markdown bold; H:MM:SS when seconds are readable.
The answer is **5:47**
